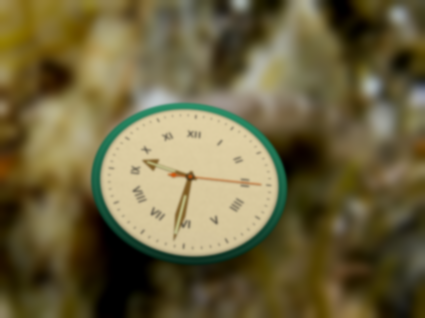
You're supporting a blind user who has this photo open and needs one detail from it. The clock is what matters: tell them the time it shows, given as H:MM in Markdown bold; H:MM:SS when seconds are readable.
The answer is **9:31:15**
